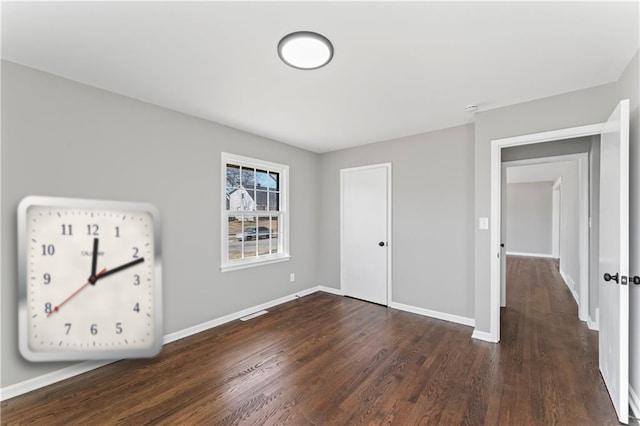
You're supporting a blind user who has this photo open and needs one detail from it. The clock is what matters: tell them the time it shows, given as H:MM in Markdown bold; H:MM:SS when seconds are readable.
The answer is **12:11:39**
